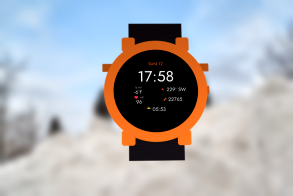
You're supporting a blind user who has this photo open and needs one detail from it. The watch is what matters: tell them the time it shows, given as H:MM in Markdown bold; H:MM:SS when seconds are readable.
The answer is **17:58**
